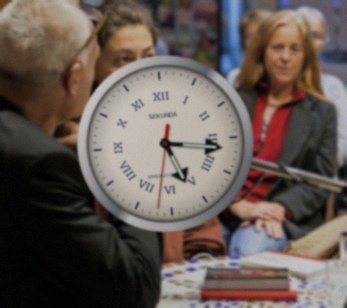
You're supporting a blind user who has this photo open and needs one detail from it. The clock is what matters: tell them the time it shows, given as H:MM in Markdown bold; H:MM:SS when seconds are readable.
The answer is **5:16:32**
